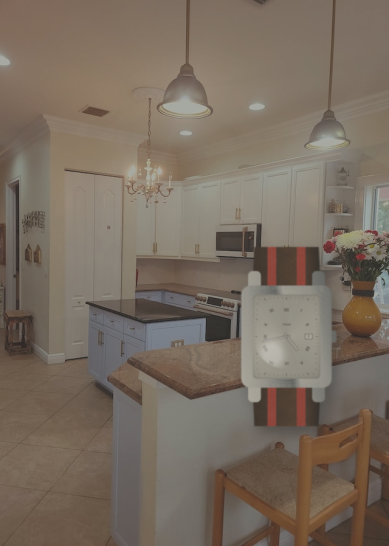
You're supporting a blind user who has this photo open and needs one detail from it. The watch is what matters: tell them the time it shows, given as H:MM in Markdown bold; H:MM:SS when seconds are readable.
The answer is **4:43**
